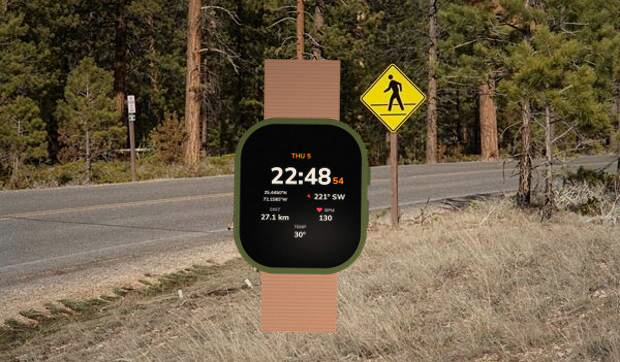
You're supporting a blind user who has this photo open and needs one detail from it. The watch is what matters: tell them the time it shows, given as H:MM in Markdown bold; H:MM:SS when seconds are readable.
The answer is **22:48:54**
